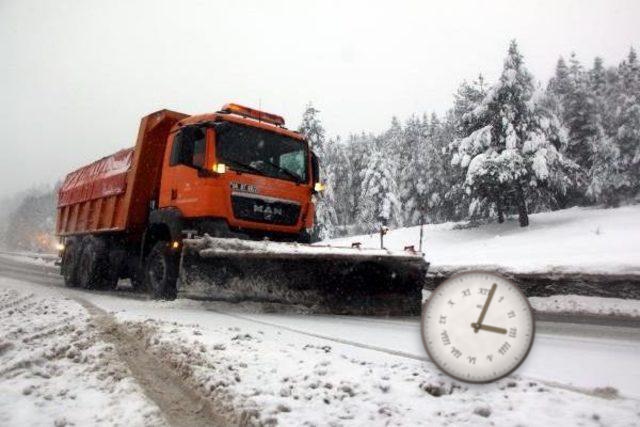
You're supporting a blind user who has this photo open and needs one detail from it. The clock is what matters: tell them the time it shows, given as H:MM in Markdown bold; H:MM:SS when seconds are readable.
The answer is **3:02**
